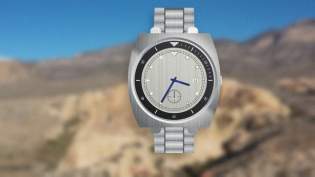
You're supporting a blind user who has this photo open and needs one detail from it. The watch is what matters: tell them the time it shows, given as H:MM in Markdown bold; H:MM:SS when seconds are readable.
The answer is **3:35**
